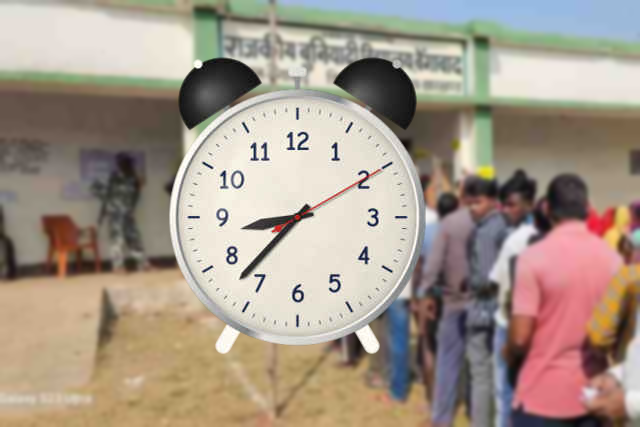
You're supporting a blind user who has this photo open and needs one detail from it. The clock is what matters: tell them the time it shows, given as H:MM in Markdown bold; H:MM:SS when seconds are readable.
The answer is **8:37:10**
